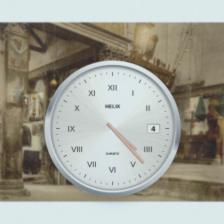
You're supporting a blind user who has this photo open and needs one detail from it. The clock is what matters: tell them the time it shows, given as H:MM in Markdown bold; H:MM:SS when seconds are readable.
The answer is **4:23**
